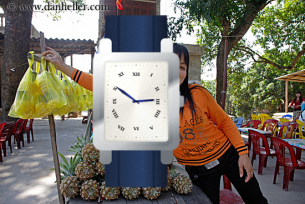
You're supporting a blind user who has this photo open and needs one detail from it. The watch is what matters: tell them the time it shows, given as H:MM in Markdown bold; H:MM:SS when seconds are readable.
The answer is **2:51**
